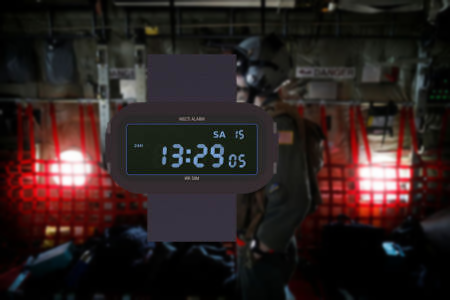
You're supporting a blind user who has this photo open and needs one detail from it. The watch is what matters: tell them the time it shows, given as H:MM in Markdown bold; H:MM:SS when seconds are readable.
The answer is **13:29:05**
